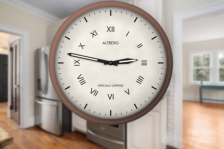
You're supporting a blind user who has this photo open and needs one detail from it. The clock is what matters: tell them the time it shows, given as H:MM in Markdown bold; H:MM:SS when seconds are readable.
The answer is **2:47**
